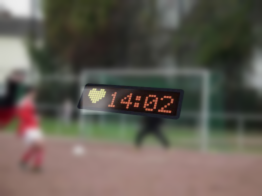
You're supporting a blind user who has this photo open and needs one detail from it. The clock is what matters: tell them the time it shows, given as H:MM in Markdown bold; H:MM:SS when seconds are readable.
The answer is **14:02**
